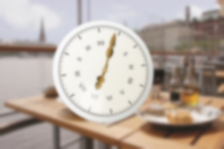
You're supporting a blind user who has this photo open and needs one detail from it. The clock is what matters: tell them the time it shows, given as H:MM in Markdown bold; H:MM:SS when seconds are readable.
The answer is **7:04**
